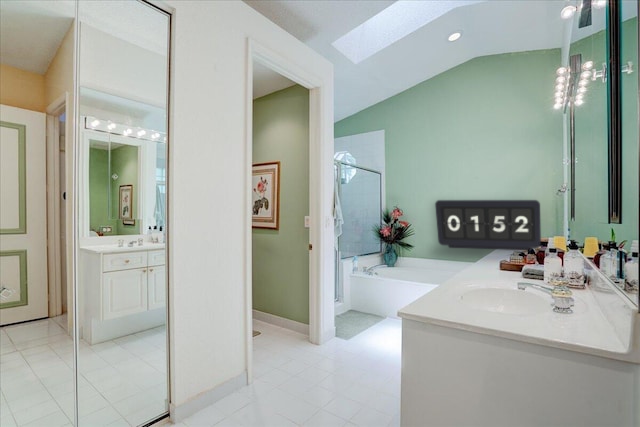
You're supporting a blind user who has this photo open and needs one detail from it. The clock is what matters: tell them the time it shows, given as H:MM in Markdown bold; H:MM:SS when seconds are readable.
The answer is **1:52**
